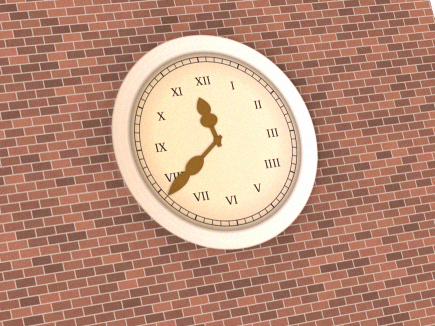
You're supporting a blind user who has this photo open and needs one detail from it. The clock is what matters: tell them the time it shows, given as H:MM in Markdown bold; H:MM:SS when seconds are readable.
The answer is **11:39**
